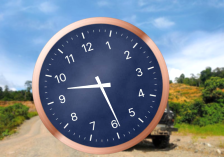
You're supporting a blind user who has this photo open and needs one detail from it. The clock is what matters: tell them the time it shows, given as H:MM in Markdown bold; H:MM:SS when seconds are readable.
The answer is **9:29**
